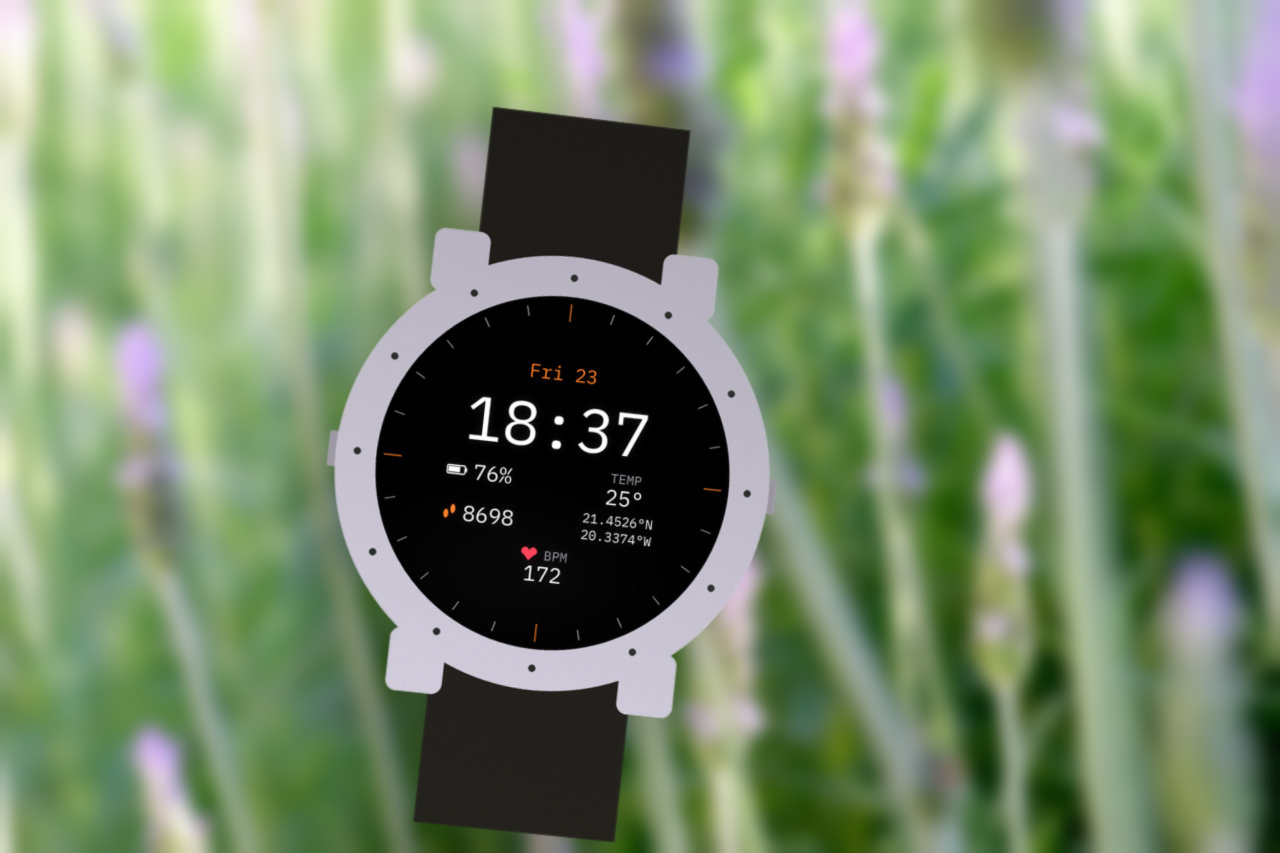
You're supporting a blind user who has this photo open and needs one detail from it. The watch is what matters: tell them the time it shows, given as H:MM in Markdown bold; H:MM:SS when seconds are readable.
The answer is **18:37**
